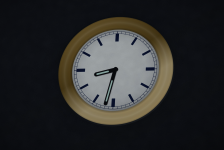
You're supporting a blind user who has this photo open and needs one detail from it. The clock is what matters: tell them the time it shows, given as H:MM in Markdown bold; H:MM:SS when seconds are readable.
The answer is **8:32**
